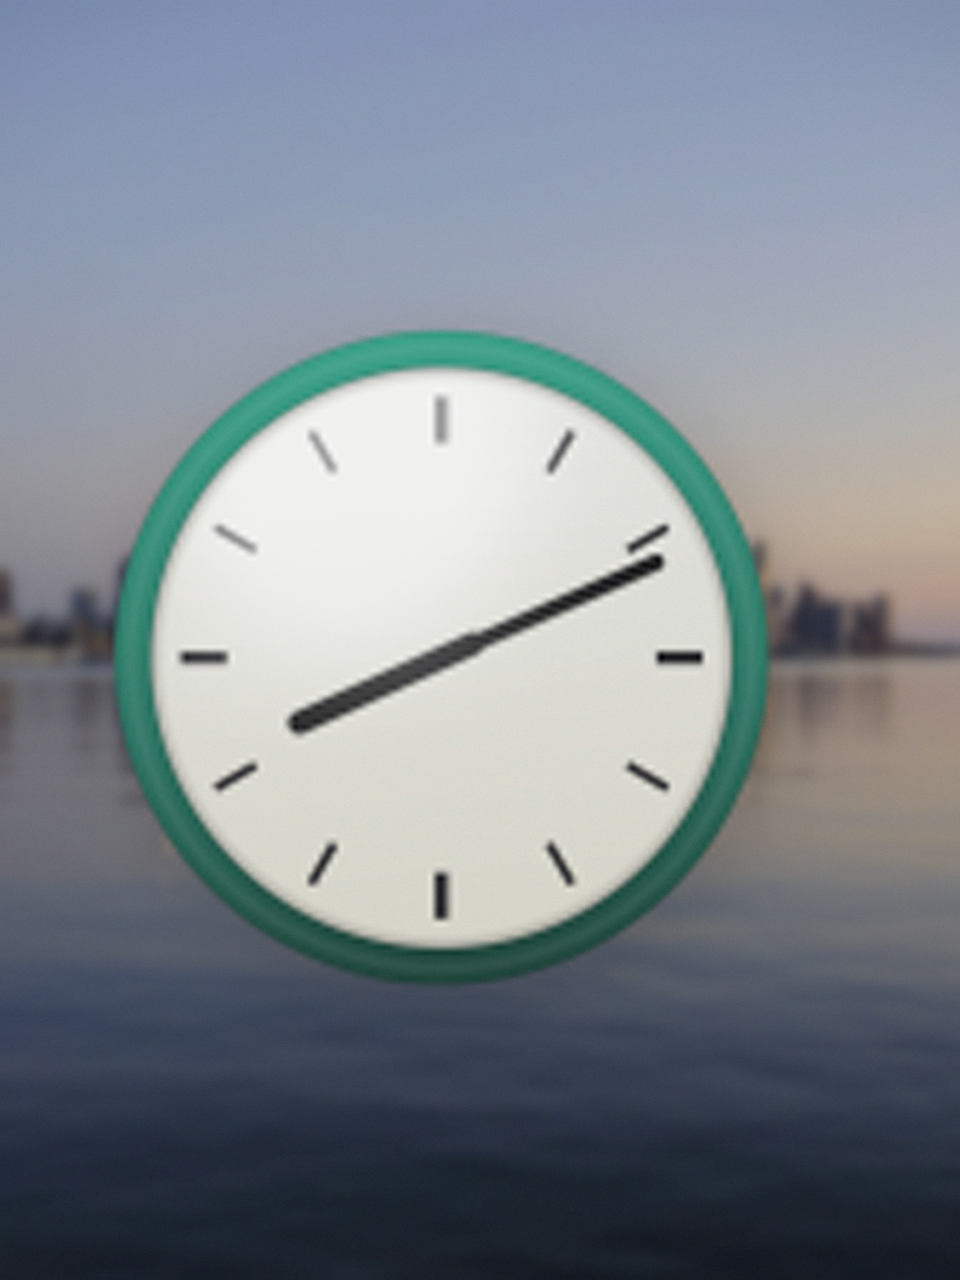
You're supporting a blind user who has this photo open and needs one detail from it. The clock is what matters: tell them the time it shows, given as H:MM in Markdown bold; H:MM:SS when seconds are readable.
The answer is **8:11**
